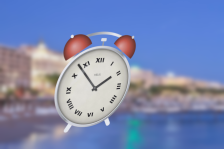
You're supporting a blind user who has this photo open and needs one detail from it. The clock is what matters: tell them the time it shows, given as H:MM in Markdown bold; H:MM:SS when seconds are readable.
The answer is **1:53**
